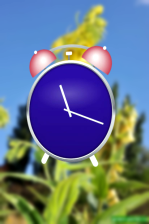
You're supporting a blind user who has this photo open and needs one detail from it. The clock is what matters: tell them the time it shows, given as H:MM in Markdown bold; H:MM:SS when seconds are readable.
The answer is **11:18**
